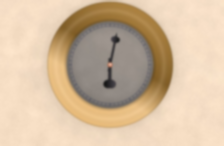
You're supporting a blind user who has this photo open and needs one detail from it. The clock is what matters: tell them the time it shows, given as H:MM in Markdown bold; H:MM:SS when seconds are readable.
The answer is **6:02**
